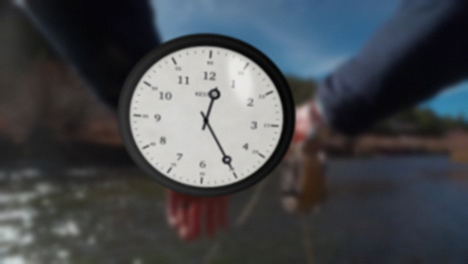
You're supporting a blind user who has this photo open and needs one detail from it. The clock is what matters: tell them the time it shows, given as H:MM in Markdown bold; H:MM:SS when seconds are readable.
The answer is **12:25**
